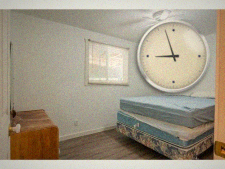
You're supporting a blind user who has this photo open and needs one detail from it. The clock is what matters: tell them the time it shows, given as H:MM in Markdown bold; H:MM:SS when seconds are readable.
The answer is **8:57**
